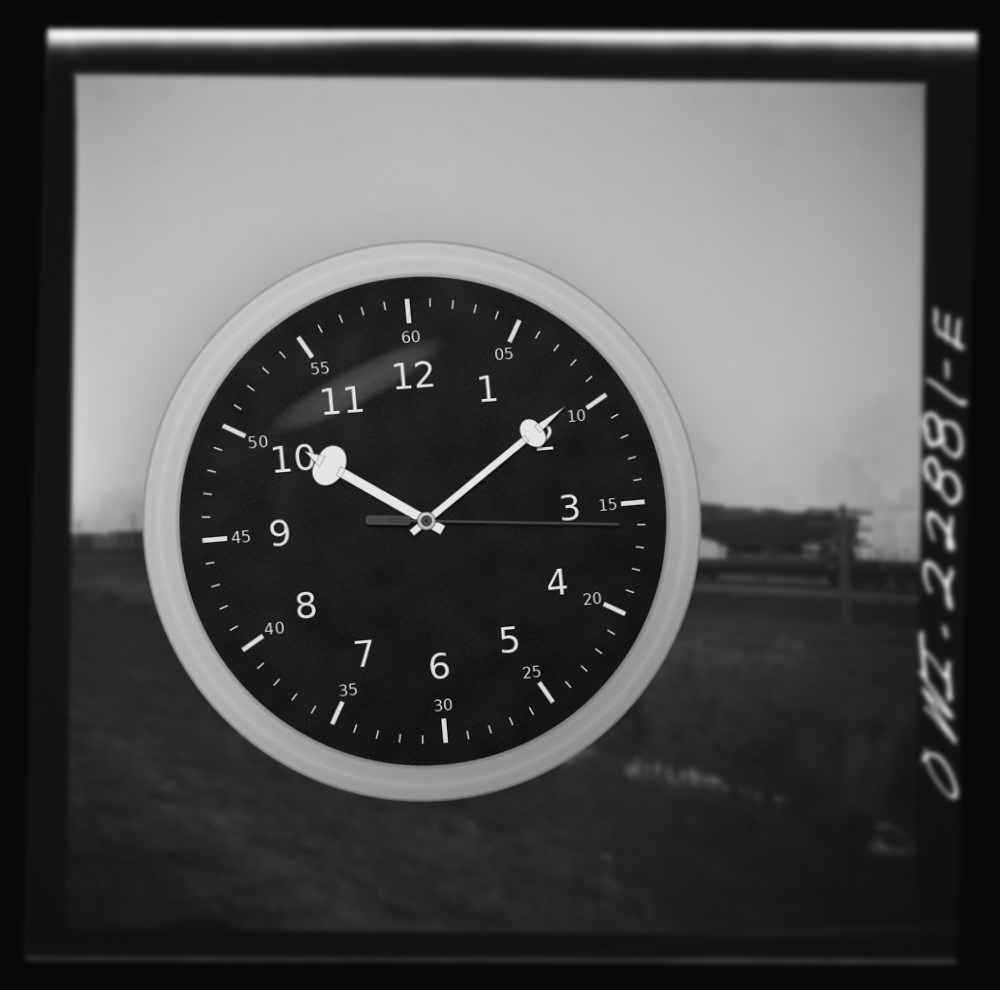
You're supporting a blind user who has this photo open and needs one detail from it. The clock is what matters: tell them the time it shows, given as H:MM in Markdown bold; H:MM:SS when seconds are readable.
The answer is **10:09:16**
